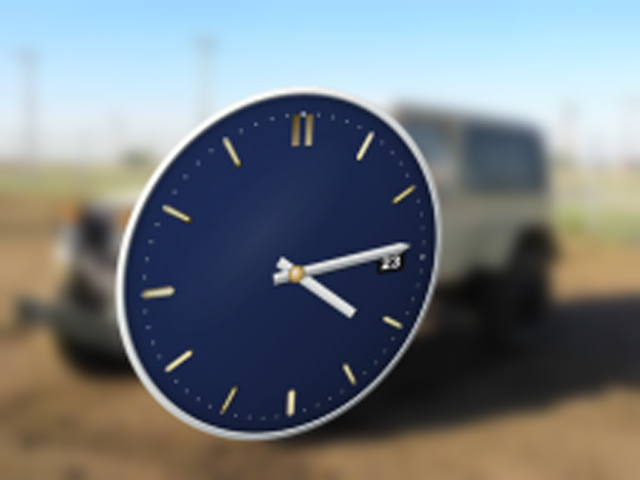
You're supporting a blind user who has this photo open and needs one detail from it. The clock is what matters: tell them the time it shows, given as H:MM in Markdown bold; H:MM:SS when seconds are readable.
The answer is **4:14**
